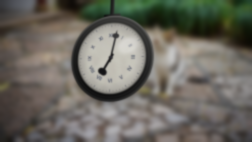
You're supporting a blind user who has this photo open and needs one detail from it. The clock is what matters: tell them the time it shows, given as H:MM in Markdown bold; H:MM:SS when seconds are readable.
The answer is **7:02**
